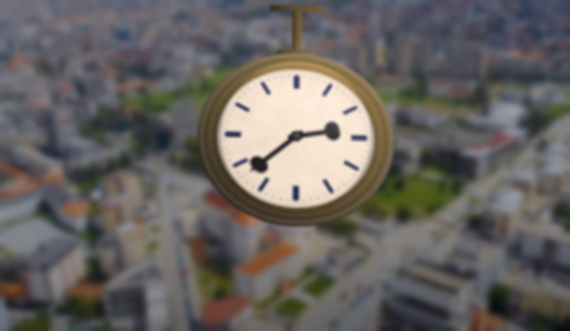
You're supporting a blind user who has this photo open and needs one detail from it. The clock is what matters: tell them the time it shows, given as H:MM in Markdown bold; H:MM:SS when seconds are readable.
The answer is **2:38**
